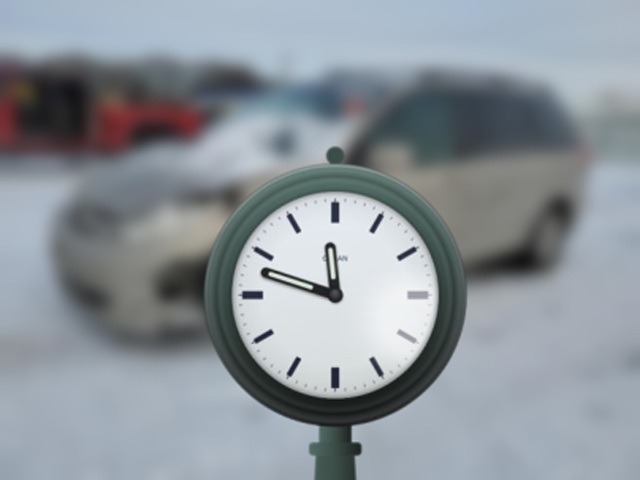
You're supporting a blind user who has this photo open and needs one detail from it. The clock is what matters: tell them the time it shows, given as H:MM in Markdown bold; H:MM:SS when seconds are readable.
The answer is **11:48**
